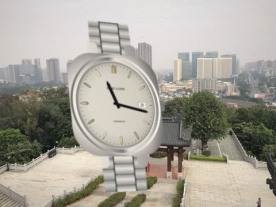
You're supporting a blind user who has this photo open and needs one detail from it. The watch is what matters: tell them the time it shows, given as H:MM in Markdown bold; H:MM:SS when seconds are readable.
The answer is **11:17**
